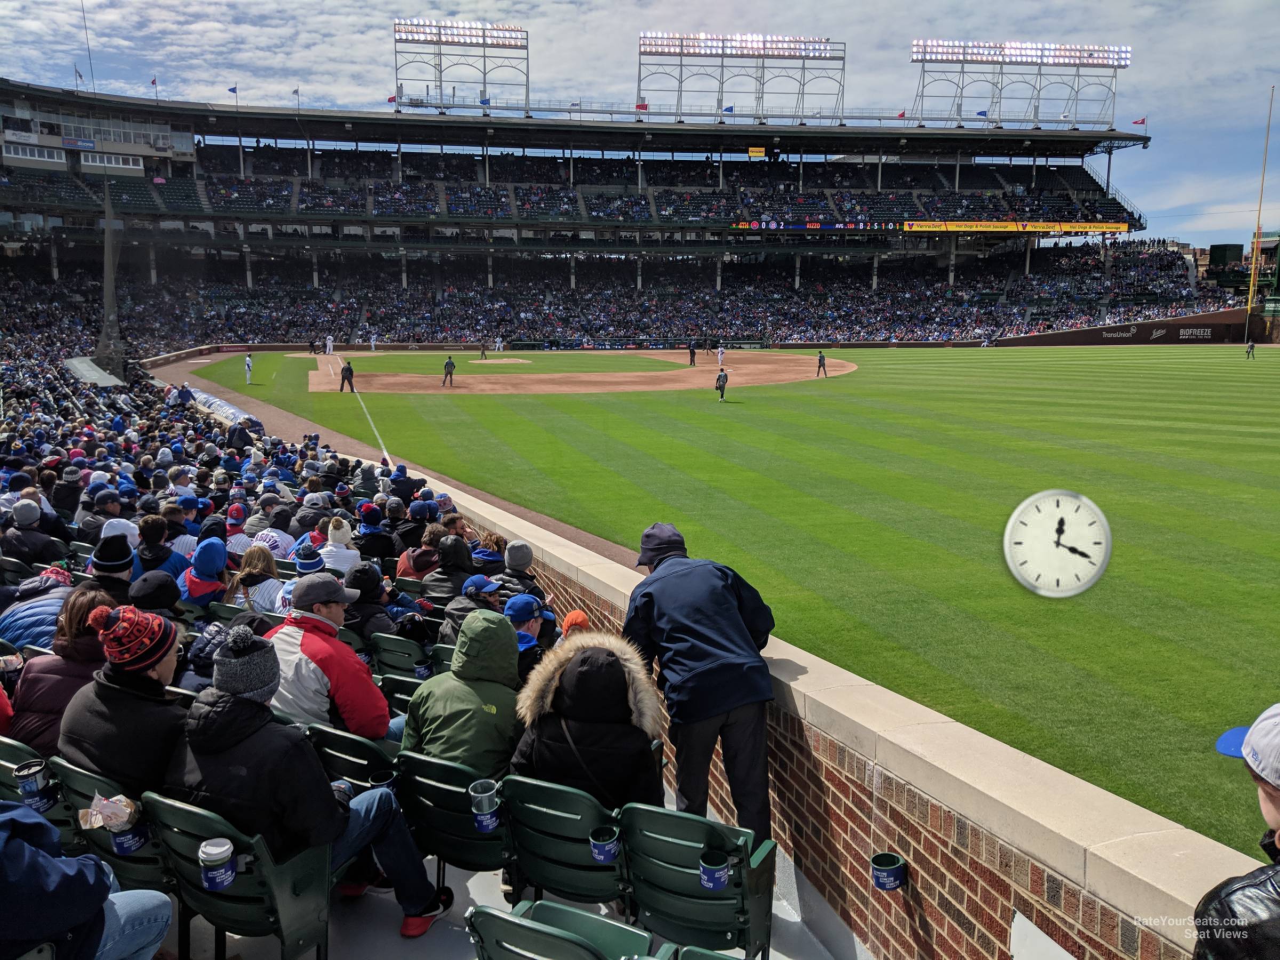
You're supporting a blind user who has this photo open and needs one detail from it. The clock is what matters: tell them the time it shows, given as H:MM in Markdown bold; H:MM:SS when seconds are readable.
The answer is **12:19**
